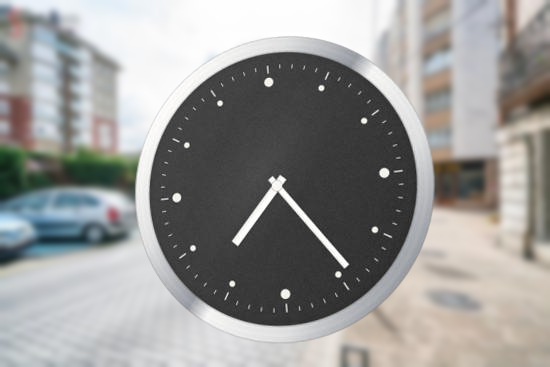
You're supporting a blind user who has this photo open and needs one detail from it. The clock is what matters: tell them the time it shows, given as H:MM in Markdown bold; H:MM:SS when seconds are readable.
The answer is **7:24**
